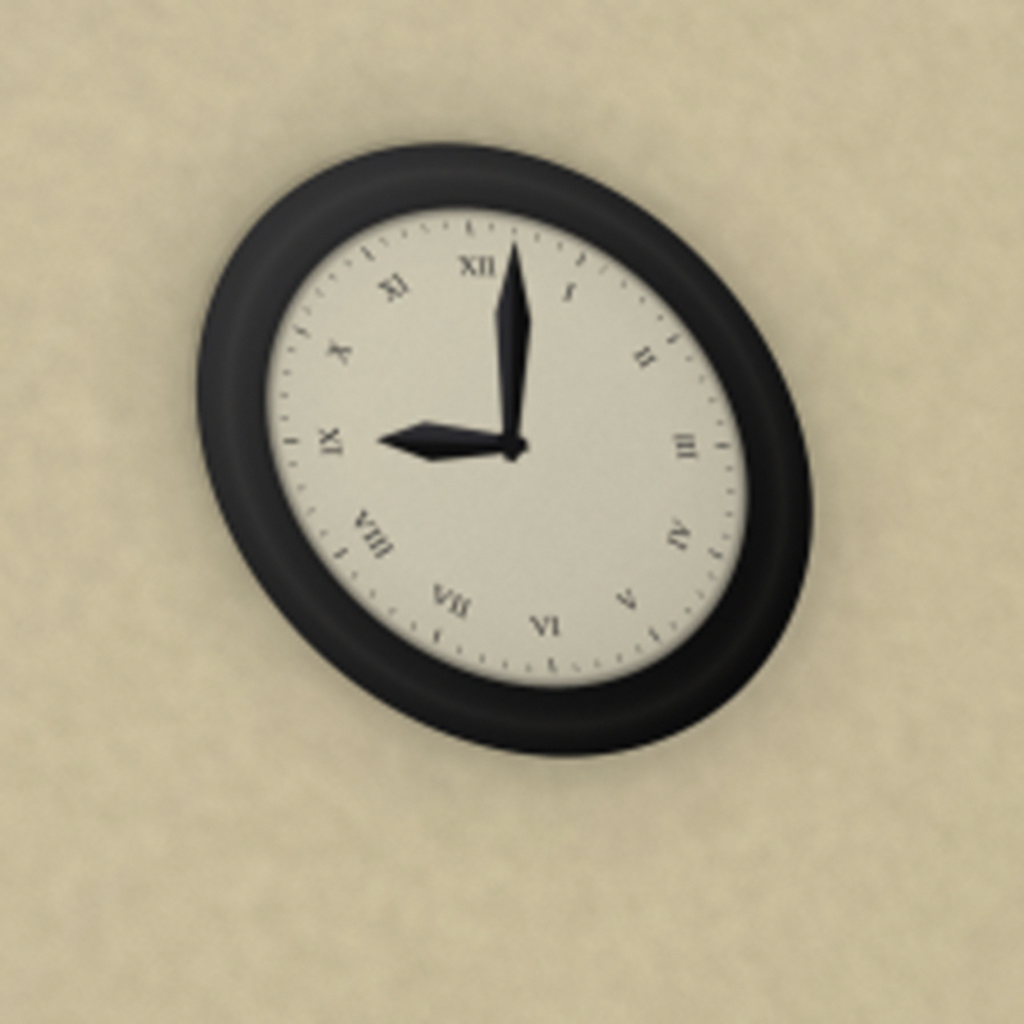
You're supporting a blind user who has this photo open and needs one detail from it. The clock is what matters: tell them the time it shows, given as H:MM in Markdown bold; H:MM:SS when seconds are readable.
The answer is **9:02**
